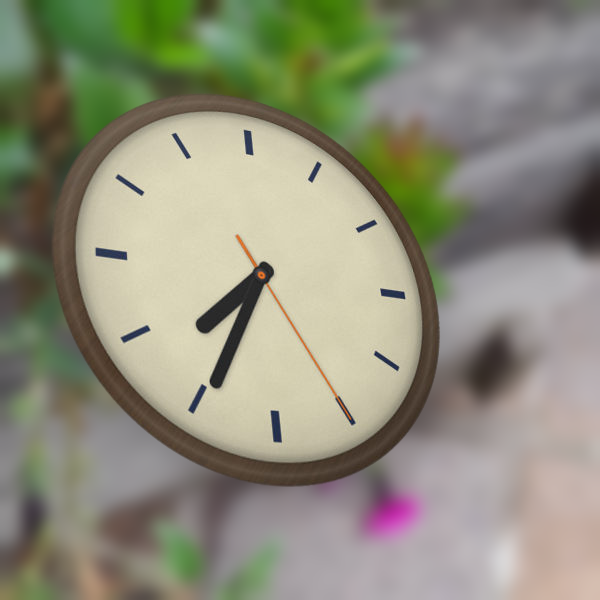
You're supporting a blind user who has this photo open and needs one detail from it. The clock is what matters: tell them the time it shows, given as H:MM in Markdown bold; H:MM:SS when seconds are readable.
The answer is **7:34:25**
